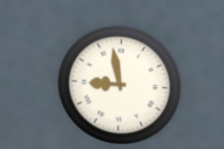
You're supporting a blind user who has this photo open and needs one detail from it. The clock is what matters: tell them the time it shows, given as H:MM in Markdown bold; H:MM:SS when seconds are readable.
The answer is **8:58**
